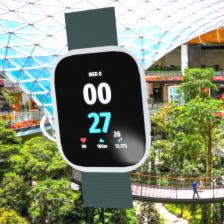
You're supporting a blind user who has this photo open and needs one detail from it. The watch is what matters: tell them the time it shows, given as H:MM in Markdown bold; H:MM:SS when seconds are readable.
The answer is **0:27**
